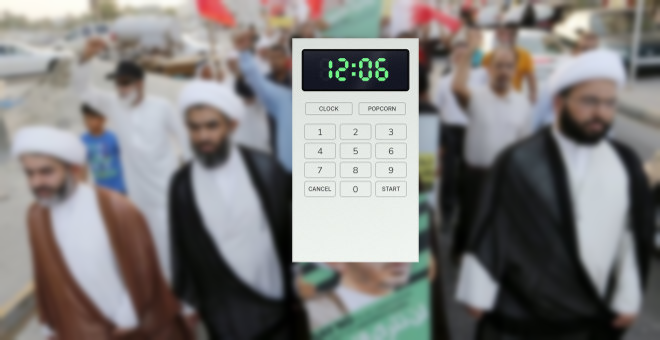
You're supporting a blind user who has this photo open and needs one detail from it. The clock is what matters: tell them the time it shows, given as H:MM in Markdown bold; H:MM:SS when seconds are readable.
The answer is **12:06**
